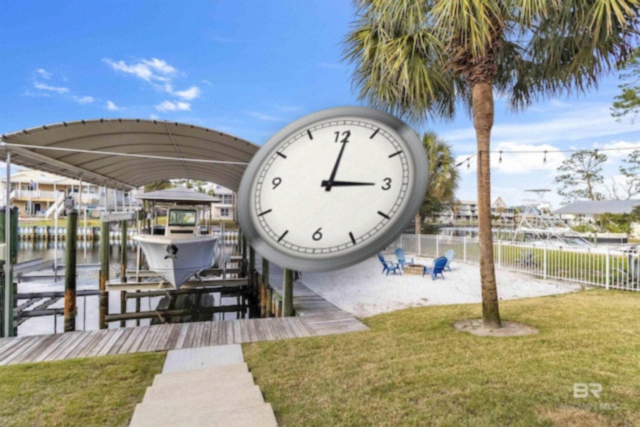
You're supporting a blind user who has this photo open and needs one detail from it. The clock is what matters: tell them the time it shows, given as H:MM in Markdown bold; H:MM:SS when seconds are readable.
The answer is **3:01**
